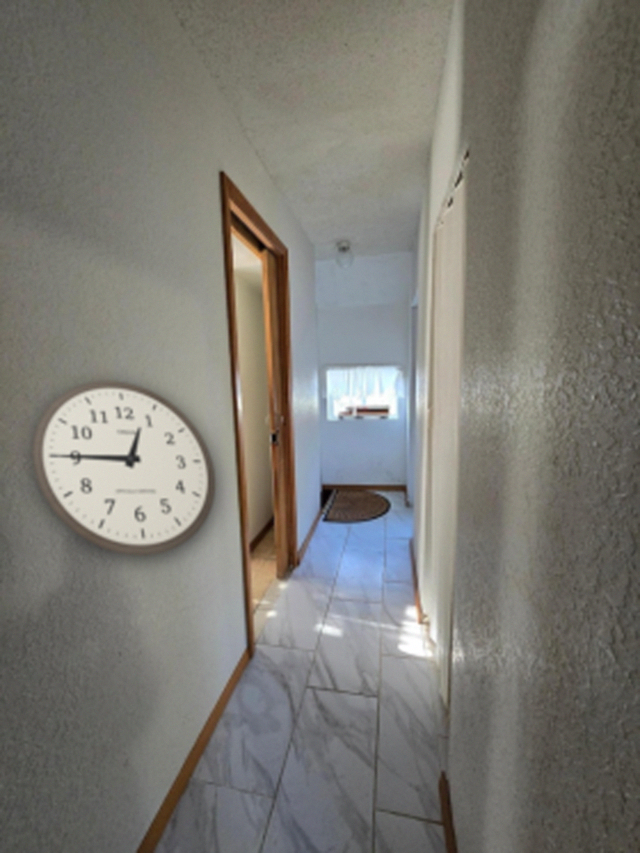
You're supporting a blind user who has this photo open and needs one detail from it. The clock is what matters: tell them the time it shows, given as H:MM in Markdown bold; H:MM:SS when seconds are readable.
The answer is **12:45**
